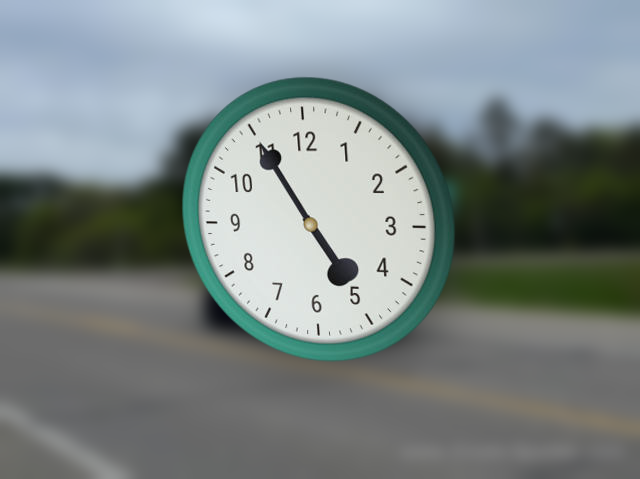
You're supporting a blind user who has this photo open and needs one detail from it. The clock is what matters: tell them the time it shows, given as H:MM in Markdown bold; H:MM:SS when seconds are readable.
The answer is **4:55**
